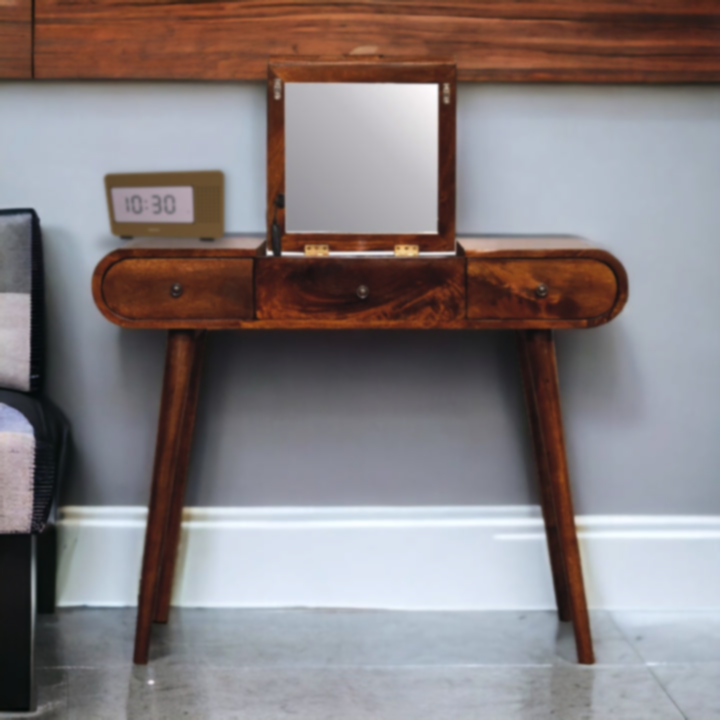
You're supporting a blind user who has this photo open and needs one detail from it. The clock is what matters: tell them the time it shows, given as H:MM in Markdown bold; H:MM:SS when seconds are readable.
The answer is **10:30**
